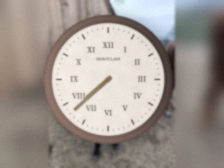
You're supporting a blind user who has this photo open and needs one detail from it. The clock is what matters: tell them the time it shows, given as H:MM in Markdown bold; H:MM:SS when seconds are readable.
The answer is **7:38**
